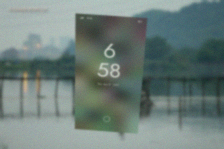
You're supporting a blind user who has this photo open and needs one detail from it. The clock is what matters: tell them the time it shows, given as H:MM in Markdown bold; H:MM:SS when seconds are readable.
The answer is **6:58**
